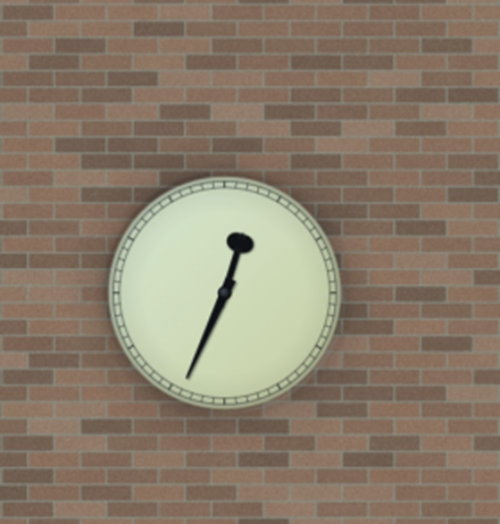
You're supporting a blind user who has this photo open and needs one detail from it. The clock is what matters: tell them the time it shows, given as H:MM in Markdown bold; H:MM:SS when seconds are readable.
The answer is **12:34**
